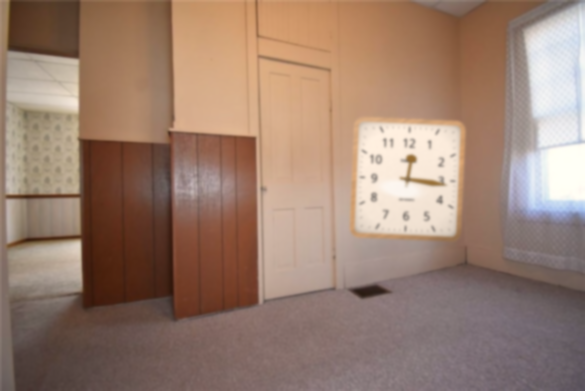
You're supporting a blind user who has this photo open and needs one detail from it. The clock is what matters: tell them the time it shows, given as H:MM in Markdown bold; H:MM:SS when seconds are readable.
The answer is **12:16**
